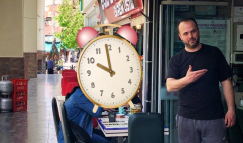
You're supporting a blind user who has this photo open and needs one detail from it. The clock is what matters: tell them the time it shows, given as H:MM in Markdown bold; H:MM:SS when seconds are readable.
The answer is **9:59**
